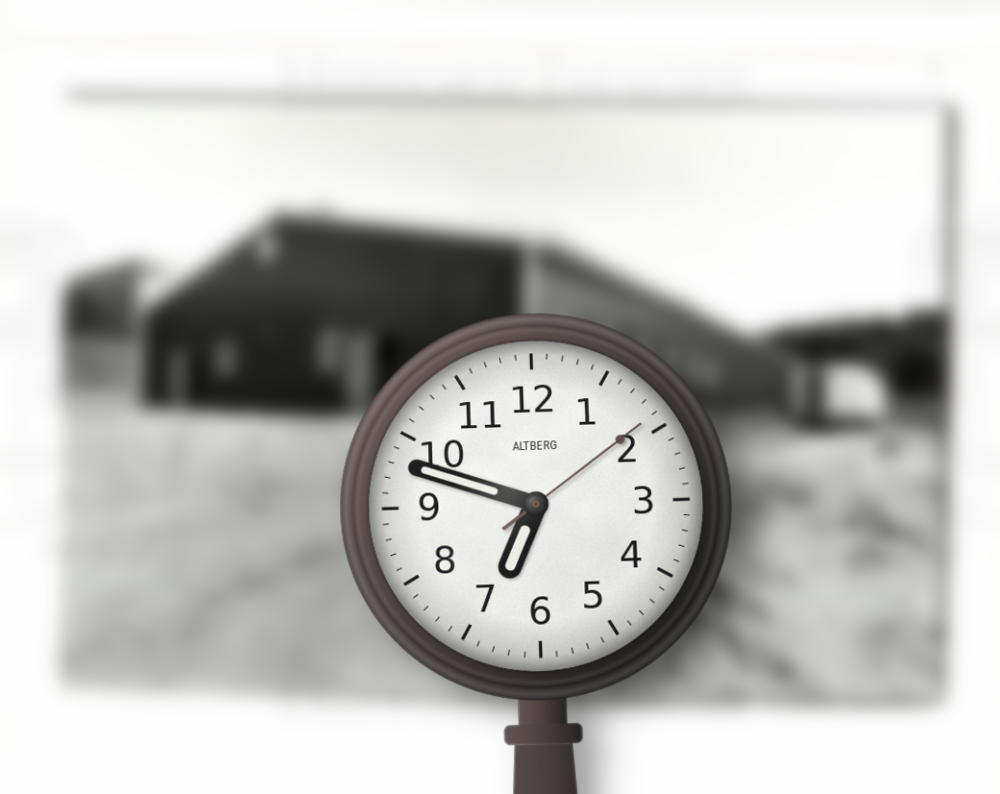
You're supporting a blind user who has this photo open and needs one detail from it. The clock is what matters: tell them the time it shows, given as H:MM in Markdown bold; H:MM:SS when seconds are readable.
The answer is **6:48:09**
